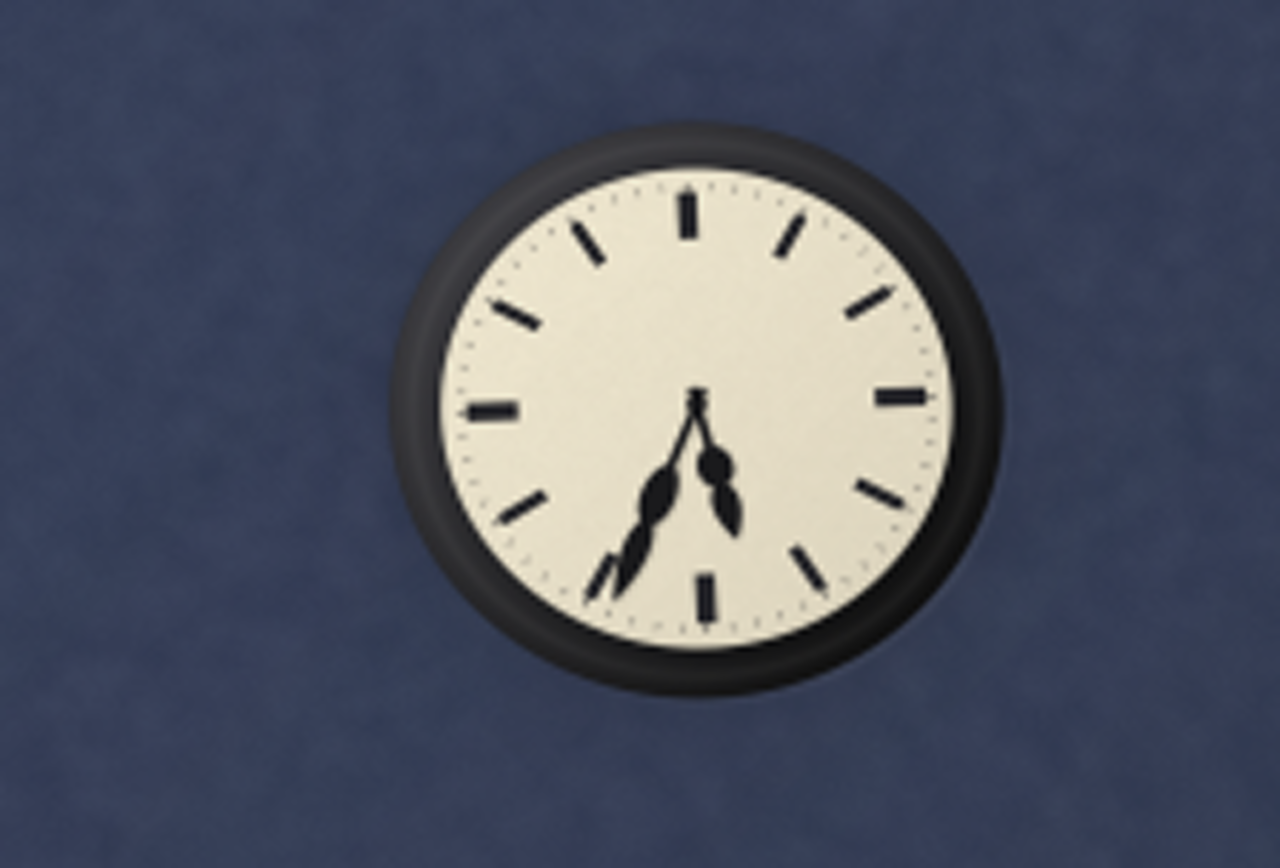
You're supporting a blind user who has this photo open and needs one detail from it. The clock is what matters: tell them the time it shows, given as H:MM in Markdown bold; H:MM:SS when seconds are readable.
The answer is **5:34**
